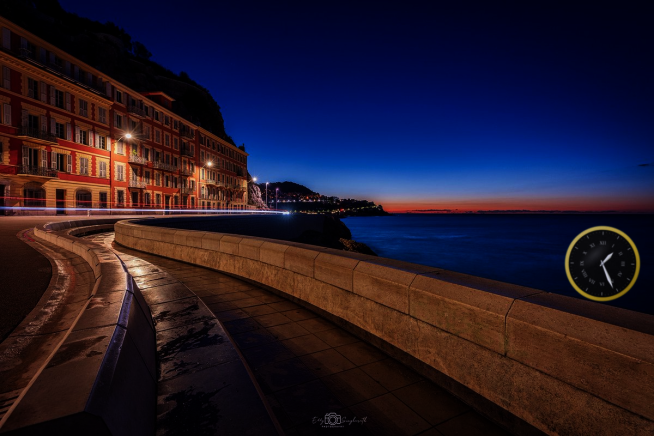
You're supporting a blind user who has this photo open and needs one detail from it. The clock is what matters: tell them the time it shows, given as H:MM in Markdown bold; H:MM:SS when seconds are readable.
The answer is **1:26**
